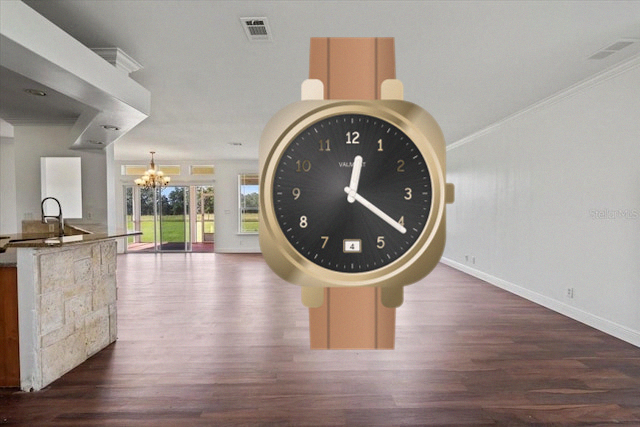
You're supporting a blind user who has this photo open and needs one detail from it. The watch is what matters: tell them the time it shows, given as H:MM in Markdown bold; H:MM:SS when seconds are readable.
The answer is **12:21**
